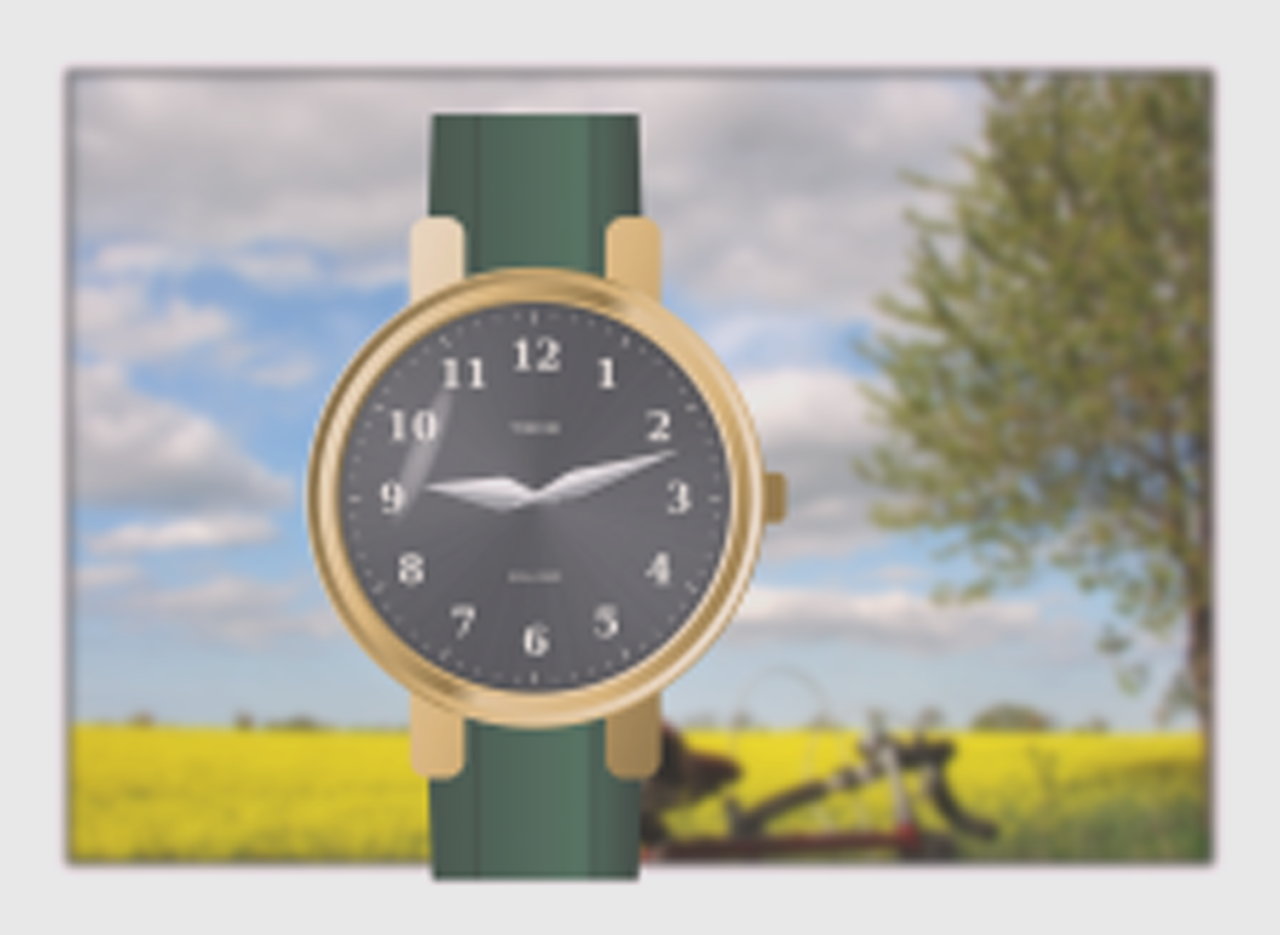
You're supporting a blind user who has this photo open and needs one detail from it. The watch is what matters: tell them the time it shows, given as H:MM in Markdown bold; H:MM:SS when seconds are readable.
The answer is **9:12**
